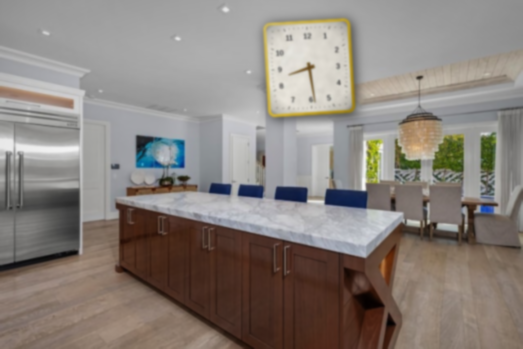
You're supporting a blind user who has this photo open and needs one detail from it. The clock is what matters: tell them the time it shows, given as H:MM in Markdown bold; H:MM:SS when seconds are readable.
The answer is **8:29**
